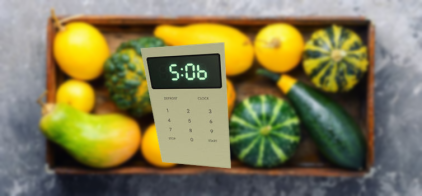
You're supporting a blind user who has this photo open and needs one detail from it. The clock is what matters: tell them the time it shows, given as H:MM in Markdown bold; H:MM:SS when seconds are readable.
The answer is **5:06**
